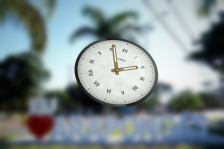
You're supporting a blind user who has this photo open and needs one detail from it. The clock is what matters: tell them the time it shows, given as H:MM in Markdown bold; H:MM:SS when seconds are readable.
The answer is **1:56**
